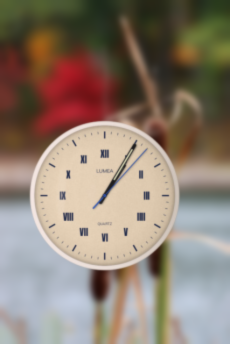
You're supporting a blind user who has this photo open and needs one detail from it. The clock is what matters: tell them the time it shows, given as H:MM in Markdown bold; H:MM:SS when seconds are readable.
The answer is **1:05:07**
